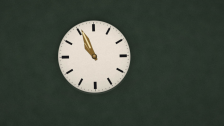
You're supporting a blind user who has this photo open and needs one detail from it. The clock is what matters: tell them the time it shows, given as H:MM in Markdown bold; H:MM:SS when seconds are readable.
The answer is **10:56**
